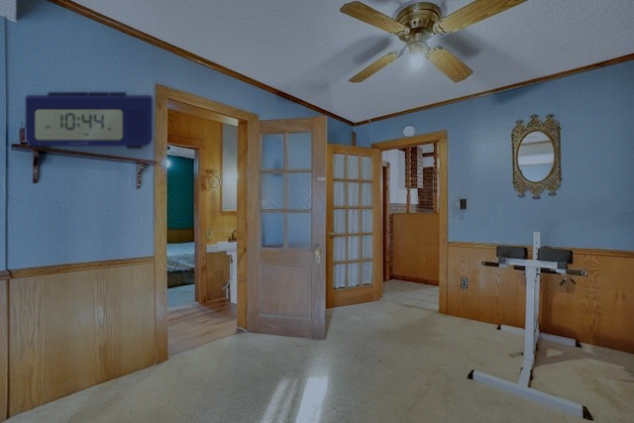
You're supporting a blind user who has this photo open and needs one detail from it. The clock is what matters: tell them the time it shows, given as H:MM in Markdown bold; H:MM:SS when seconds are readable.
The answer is **10:44**
